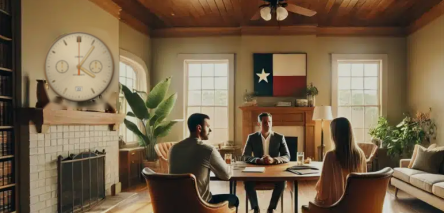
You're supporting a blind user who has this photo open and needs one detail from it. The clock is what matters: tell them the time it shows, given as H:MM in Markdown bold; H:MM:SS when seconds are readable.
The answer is **4:06**
